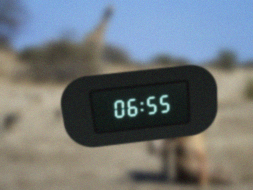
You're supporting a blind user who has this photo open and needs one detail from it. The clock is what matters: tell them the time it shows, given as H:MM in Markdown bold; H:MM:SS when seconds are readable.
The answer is **6:55**
